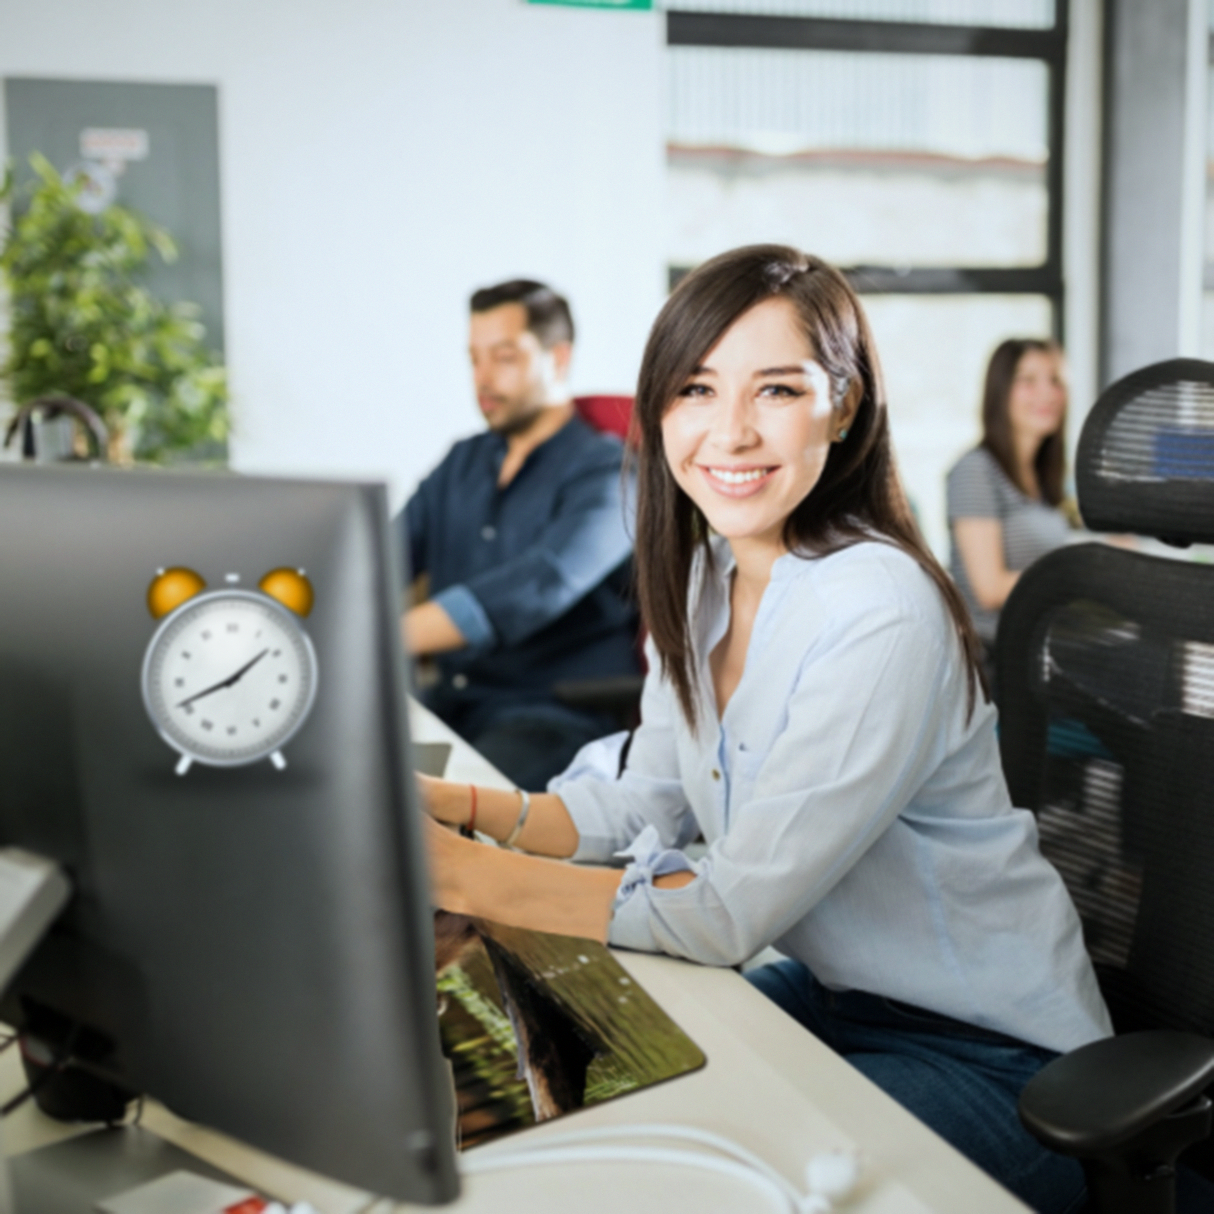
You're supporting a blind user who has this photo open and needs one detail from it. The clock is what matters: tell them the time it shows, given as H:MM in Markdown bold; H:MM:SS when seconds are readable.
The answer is **1:41**
